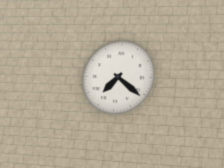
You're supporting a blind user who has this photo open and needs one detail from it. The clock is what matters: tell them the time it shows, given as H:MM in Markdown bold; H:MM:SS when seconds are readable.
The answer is **7:21**
